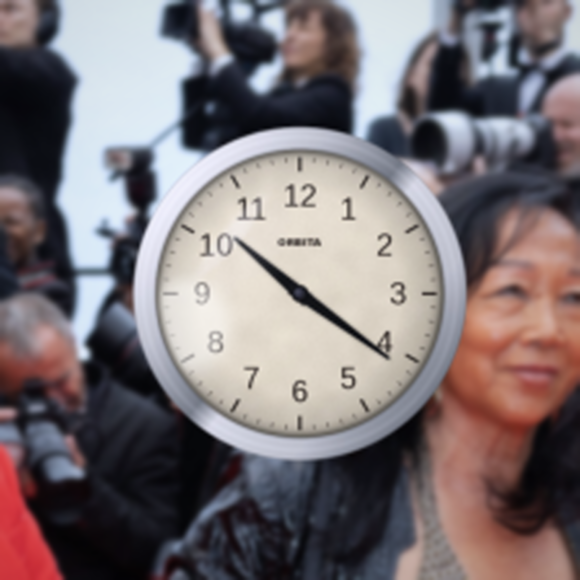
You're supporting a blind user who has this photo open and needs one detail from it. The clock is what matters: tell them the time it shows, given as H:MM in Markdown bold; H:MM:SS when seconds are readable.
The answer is **10:21**
